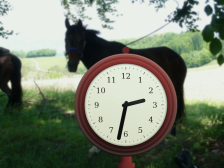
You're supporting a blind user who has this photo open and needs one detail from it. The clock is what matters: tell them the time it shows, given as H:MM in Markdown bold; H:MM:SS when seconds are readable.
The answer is **2:32**
